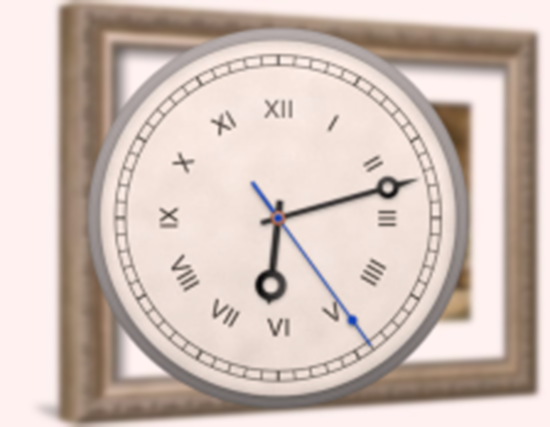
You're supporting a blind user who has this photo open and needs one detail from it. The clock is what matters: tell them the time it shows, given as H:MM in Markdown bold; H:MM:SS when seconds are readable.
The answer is **6:12:24**
